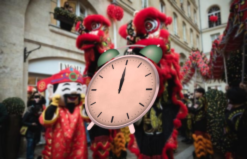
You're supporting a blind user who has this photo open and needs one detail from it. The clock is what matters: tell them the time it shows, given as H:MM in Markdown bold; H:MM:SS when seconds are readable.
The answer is **12:00**
